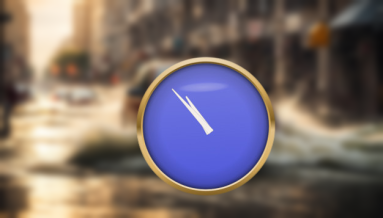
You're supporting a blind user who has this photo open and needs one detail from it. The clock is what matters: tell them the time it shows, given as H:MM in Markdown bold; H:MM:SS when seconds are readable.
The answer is **10:53**
